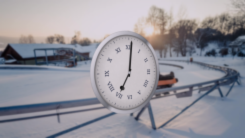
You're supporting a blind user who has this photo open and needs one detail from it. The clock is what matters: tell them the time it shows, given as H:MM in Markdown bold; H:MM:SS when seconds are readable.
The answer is **7:01**
